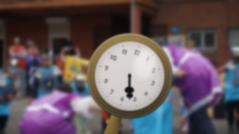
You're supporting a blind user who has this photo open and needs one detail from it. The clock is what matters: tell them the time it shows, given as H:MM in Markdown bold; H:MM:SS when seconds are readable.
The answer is **5:27**
